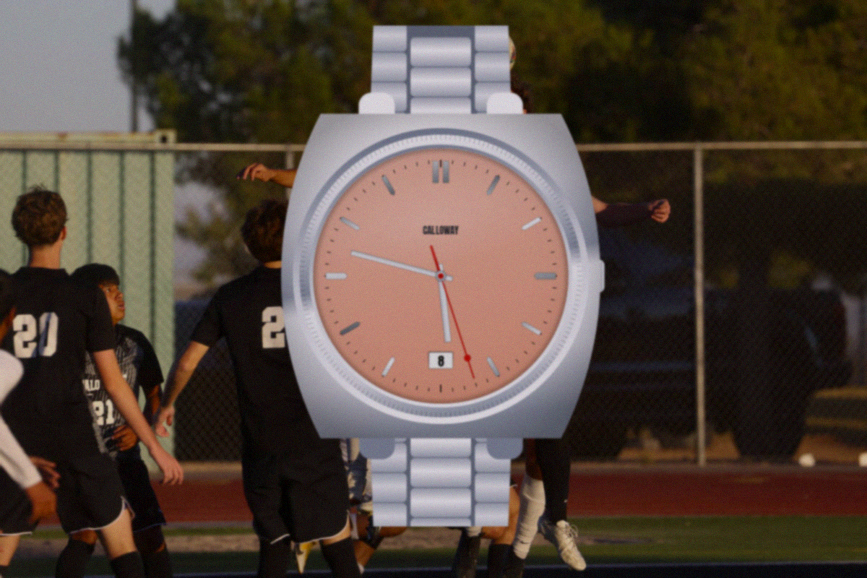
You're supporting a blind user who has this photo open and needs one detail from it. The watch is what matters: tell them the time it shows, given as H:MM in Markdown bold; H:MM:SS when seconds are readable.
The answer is **5:47:27**
